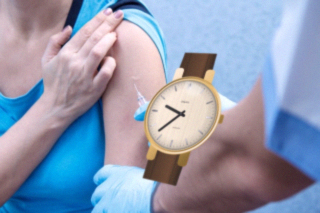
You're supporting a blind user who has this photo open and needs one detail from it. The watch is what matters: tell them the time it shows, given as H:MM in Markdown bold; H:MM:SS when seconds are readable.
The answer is **9:37**
